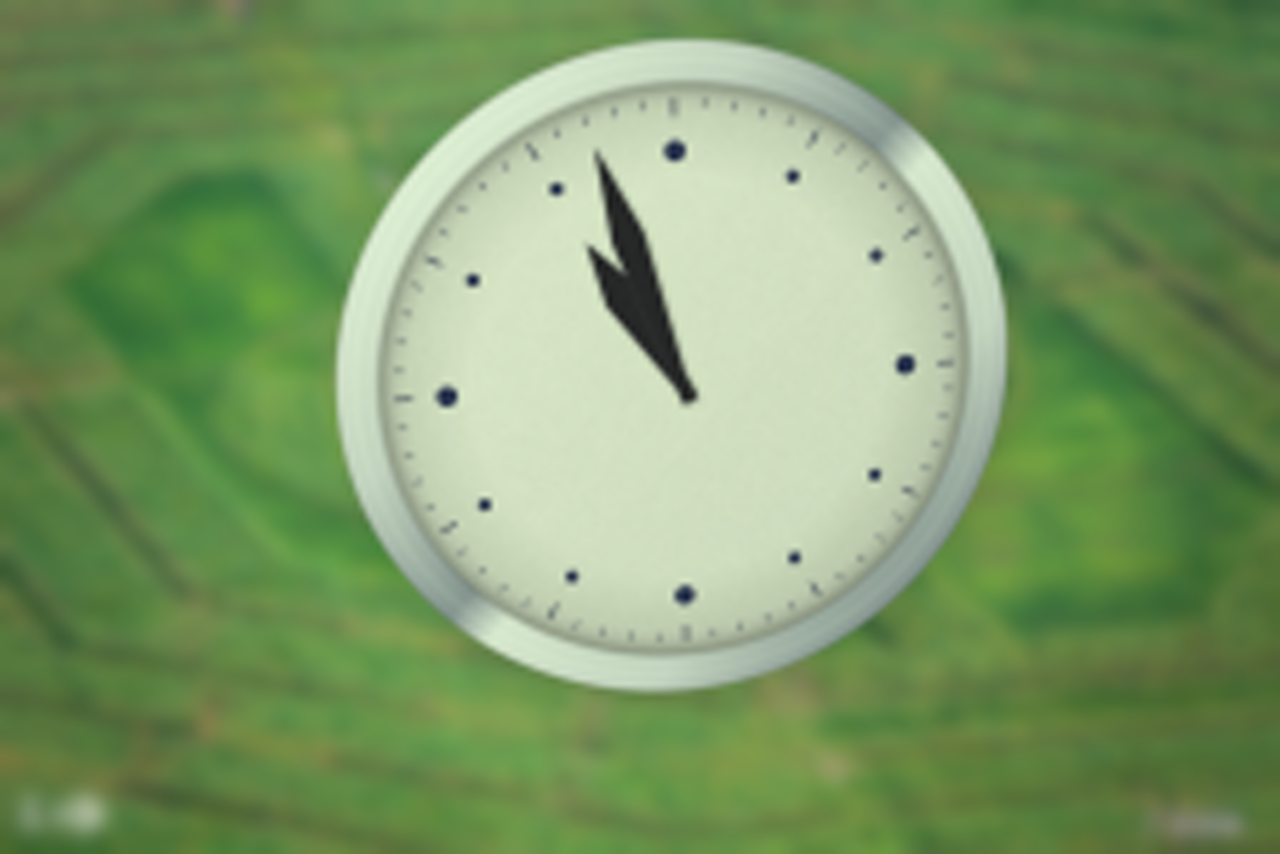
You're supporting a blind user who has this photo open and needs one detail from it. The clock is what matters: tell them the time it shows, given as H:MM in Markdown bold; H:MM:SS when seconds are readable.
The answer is **10:57**
